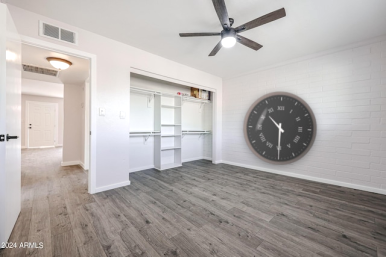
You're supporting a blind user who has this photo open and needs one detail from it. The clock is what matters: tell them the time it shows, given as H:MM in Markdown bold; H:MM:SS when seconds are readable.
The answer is **10:30**
